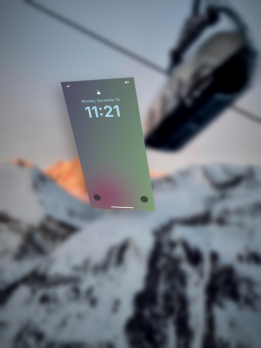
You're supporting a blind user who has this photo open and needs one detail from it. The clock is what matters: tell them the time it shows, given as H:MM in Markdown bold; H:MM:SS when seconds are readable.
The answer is **11:21**
